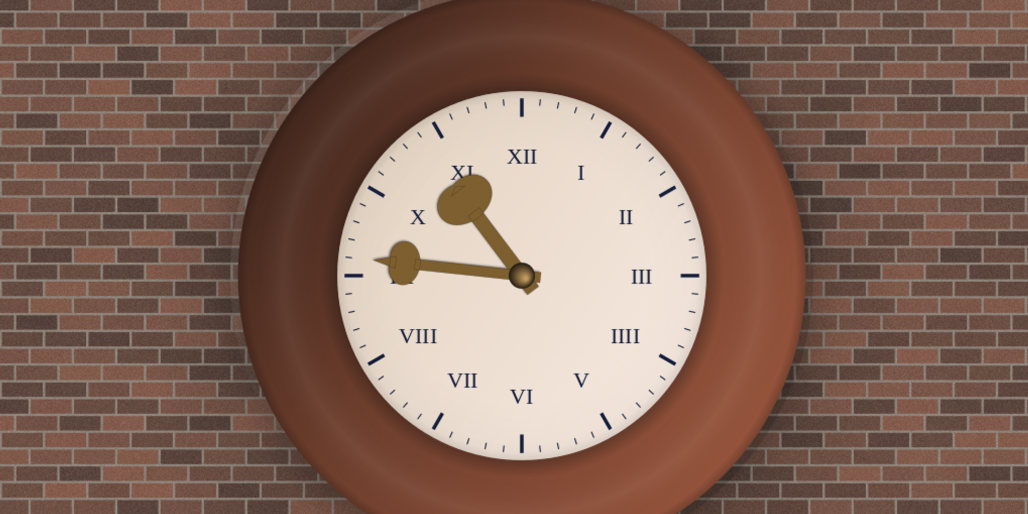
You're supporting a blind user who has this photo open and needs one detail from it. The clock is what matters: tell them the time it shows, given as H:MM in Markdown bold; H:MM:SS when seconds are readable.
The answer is **10:46**
